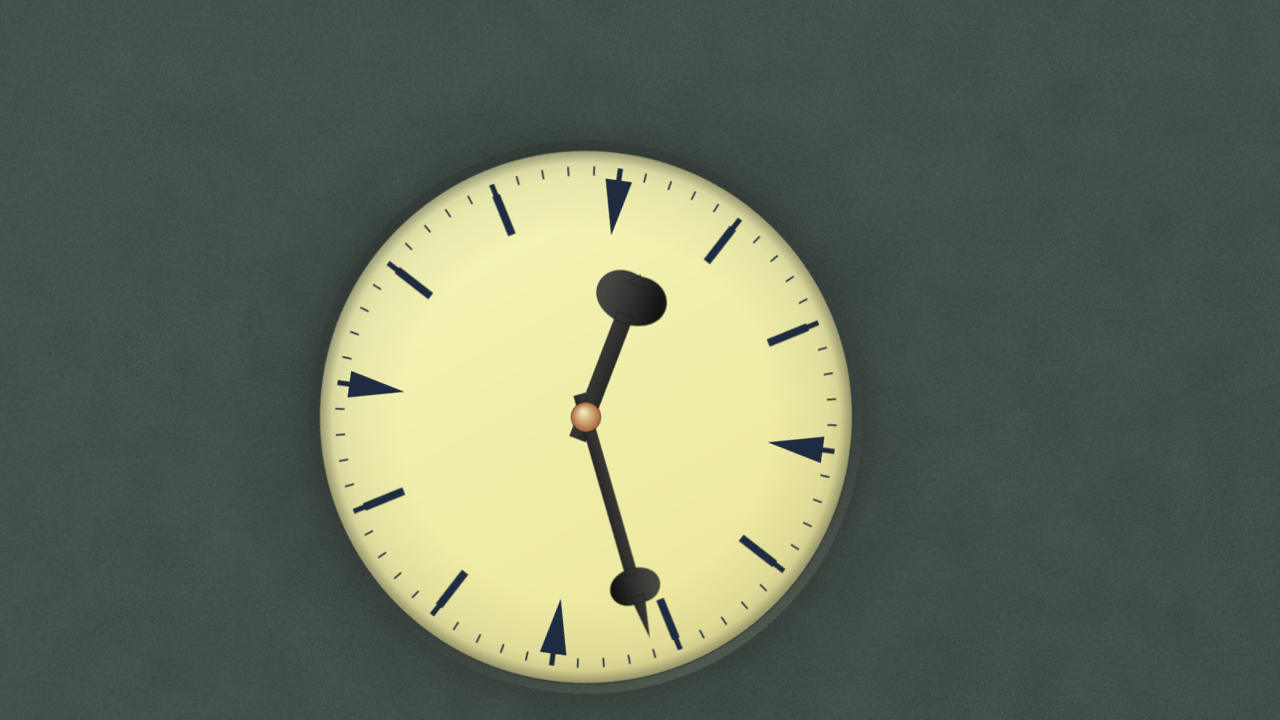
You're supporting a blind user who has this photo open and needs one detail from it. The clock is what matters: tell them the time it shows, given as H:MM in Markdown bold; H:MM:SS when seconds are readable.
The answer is **12:26**
